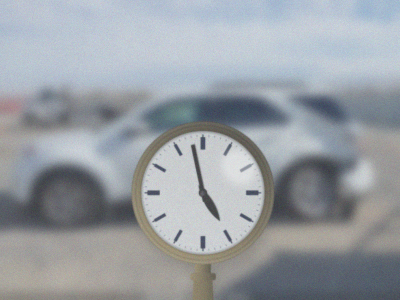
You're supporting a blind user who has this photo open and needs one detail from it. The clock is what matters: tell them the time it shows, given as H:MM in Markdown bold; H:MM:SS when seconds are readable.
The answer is **4:58**
